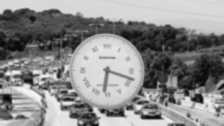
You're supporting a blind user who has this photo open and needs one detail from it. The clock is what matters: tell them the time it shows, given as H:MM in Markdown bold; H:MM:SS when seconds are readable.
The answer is **6:18**
